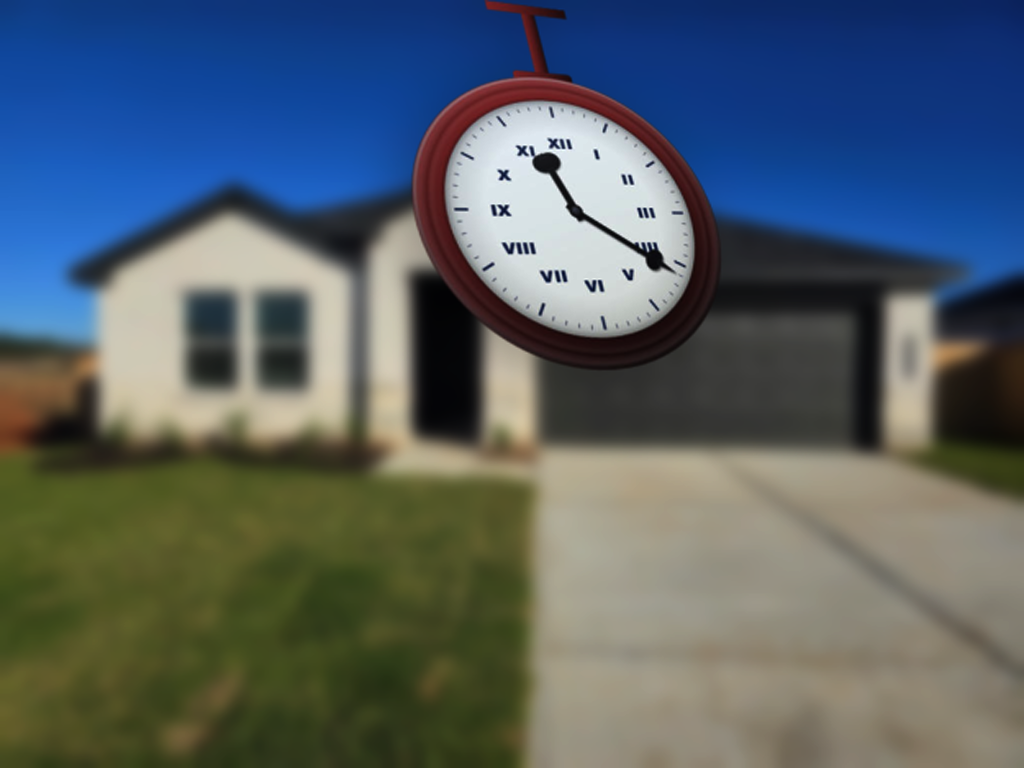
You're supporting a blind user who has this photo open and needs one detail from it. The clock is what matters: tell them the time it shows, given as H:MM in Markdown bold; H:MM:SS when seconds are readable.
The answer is **11:21**
